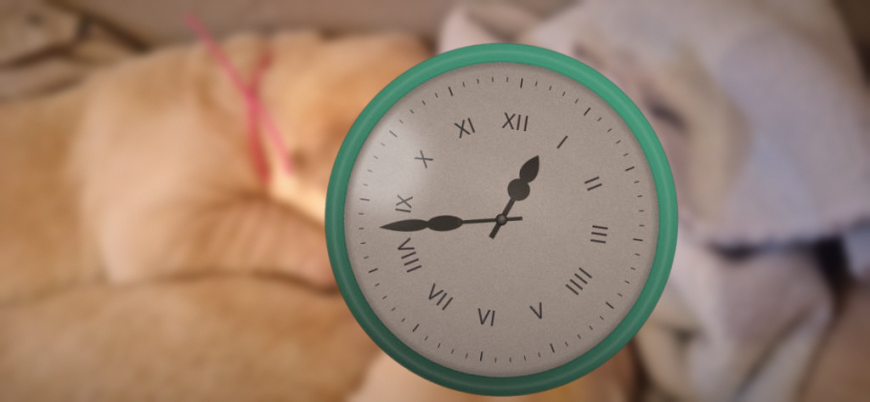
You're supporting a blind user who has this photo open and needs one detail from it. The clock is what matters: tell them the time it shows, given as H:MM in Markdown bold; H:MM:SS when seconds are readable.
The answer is **12:43**
